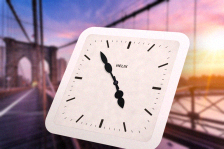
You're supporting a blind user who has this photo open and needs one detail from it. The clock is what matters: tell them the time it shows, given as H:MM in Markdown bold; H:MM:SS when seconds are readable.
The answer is **4:53**
